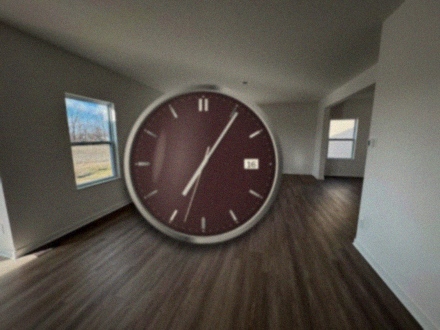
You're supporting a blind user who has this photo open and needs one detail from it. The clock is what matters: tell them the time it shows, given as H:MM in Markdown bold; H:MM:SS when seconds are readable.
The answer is **7:05:33**
